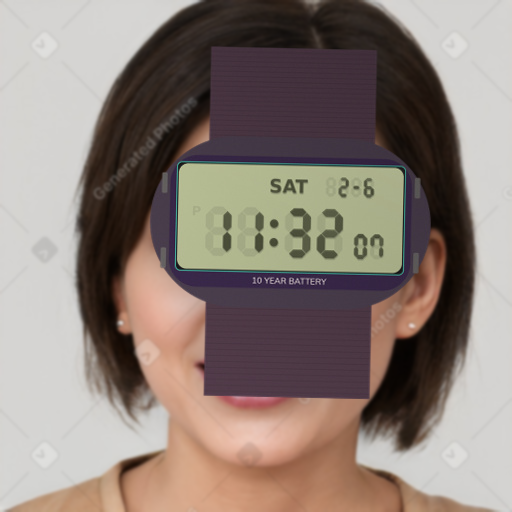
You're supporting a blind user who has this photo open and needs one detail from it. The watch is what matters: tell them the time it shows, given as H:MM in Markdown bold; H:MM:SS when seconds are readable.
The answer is **11:32:07**
